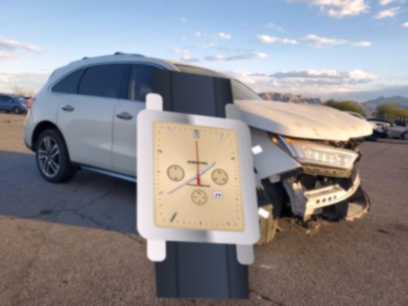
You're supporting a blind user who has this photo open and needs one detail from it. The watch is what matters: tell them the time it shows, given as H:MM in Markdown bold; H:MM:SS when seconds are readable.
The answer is **1:39**
